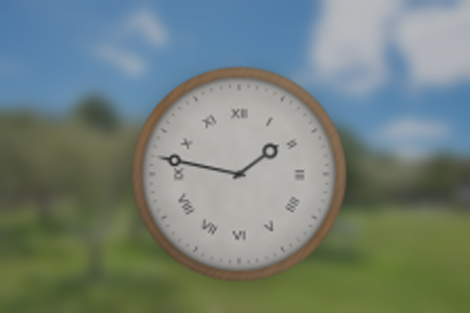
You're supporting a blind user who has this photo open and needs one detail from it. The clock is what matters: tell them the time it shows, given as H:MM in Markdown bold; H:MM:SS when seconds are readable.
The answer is **1:47**
